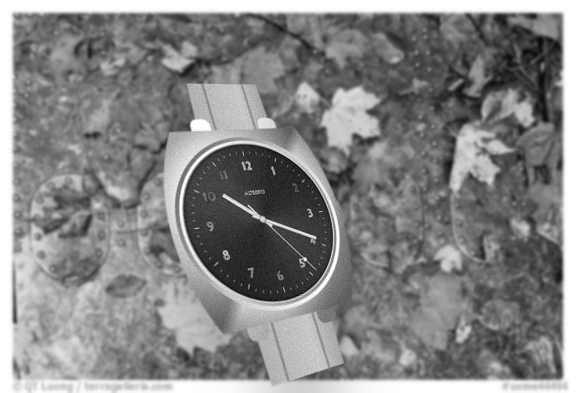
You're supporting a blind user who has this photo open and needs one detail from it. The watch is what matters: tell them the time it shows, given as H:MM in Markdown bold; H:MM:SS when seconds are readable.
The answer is **10:19:24**
